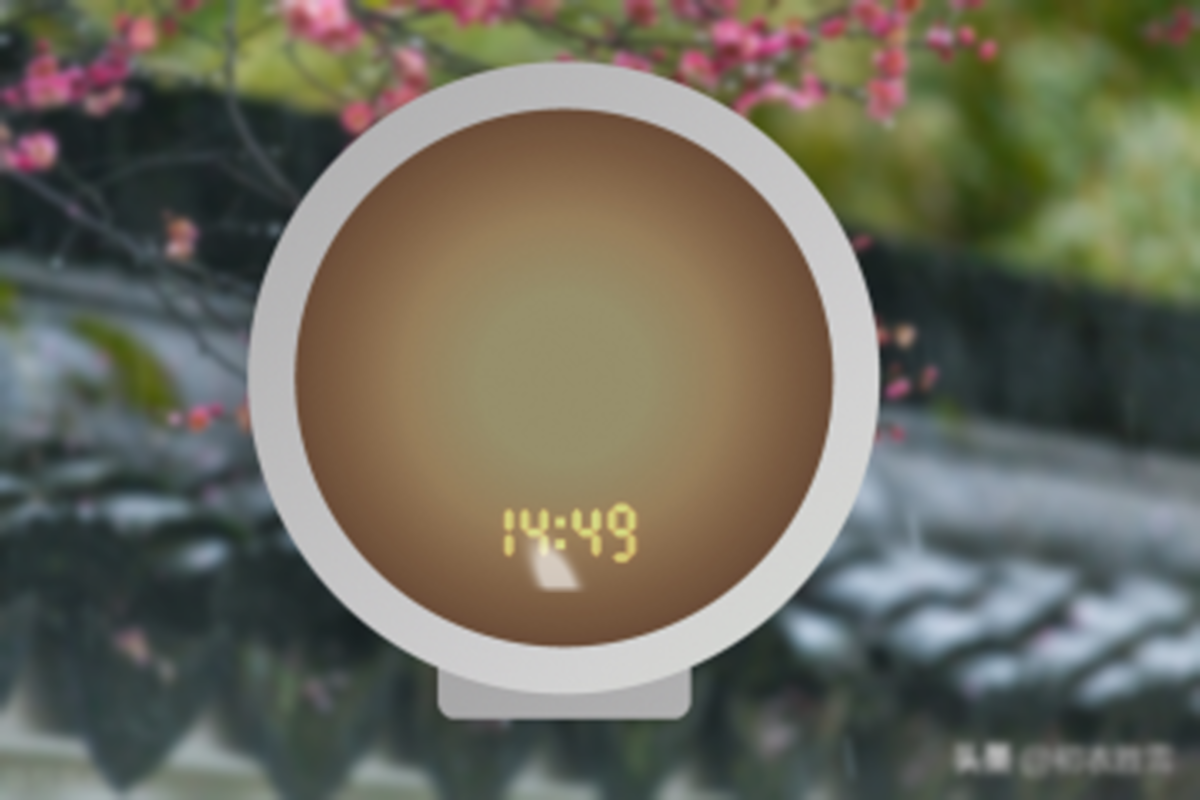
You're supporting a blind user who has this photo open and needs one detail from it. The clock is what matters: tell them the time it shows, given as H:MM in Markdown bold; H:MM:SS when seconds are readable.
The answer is **14:49**
